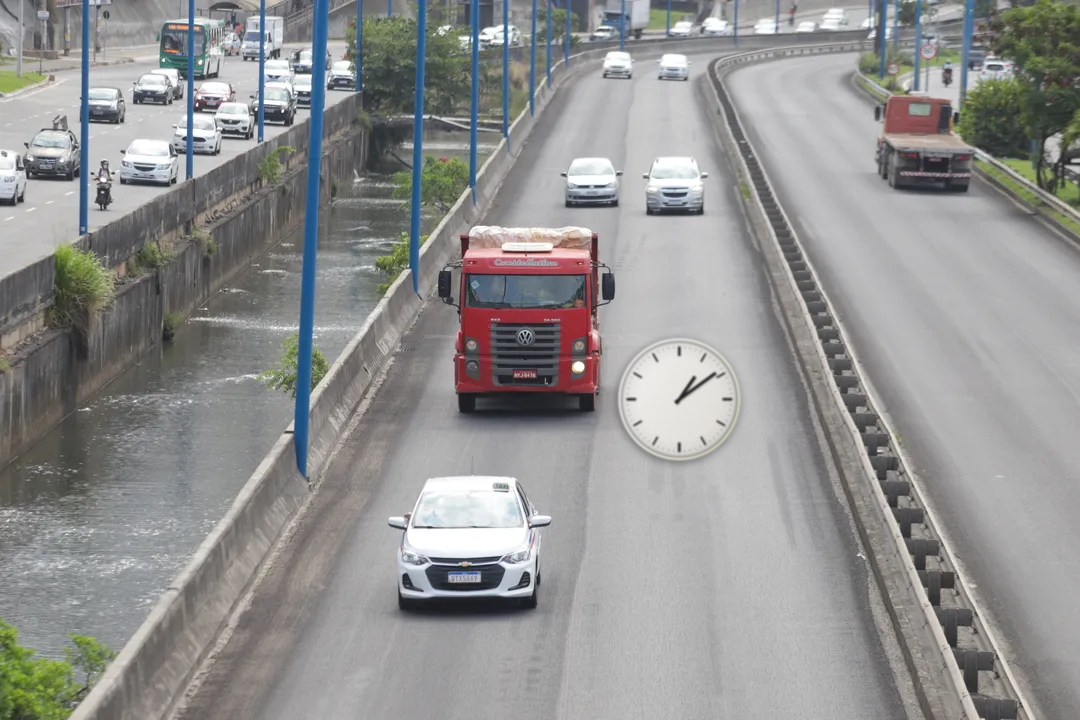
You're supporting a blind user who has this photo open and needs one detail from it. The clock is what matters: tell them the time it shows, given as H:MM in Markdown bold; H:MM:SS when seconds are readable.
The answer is **1:09**
